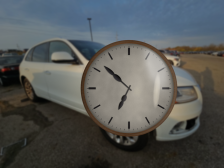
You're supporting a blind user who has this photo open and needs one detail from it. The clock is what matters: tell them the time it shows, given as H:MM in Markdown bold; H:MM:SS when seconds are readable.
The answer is **6:52**
